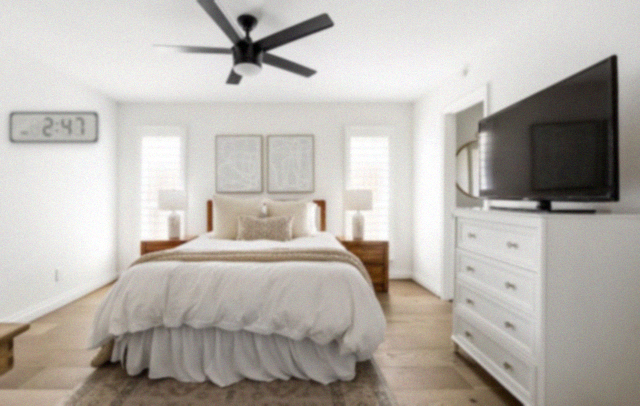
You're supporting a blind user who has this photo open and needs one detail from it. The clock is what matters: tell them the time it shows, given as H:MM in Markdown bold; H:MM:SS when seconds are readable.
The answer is **2:47**
